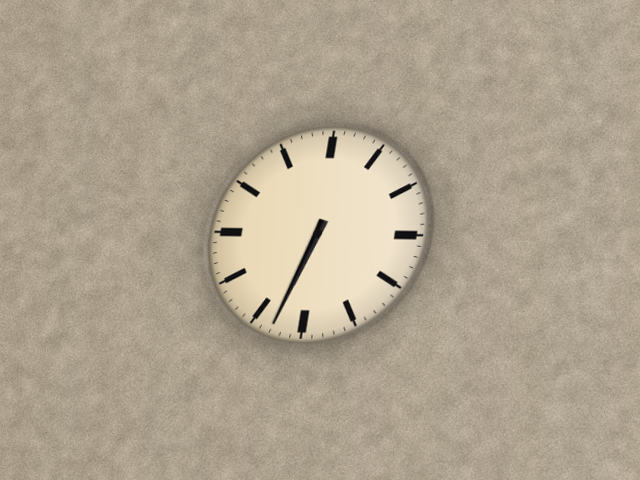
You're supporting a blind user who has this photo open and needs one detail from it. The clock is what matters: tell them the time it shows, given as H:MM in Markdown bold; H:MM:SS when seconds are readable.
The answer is **6:33**
